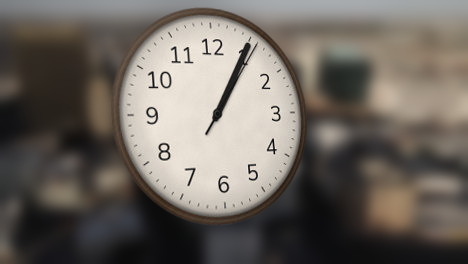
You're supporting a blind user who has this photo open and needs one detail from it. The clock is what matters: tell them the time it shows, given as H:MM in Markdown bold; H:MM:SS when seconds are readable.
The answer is **1:05:06**
